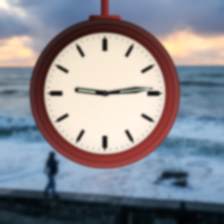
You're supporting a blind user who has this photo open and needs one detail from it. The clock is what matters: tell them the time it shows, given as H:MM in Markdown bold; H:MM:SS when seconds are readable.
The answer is **9:14**
